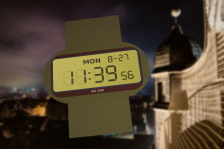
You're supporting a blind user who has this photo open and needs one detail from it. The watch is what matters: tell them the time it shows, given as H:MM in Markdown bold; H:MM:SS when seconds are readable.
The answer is **11:39:56**
